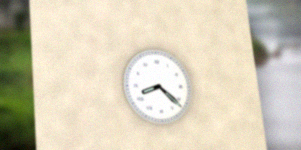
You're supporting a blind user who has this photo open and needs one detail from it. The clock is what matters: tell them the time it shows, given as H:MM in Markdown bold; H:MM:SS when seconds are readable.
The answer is **8:22**
